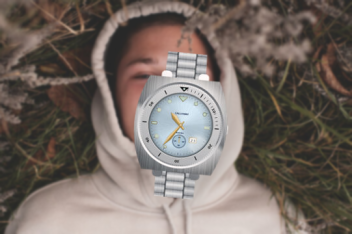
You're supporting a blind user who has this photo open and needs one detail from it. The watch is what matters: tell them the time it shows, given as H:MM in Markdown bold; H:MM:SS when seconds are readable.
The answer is **10:36**
